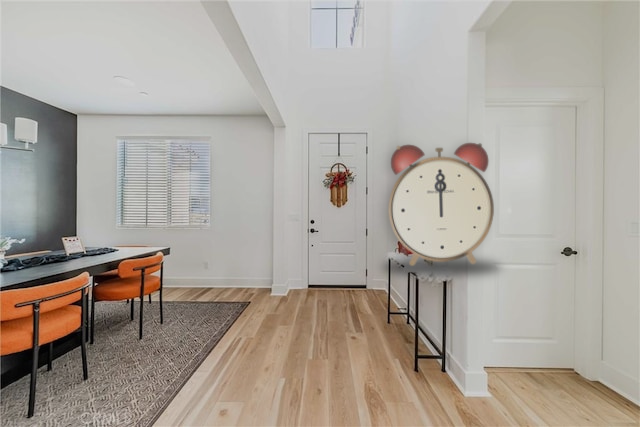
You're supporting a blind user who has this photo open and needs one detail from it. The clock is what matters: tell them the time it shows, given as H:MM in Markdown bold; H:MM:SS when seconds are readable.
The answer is **12:00**
